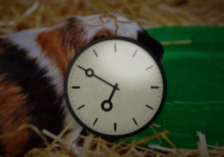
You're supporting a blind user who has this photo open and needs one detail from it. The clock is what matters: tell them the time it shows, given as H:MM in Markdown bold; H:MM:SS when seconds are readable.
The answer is **6:50**
